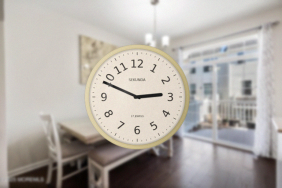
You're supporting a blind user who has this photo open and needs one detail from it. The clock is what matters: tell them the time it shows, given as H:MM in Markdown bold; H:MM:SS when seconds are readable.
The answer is **2:49**
